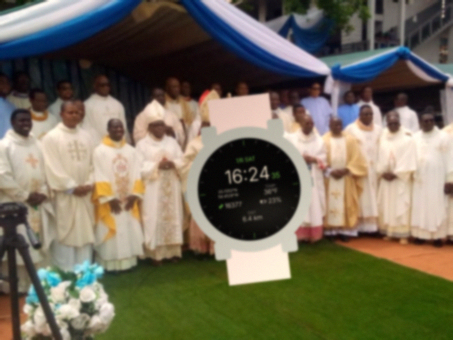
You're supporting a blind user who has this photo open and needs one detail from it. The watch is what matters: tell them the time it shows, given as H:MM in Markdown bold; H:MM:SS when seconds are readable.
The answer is **16:24**
